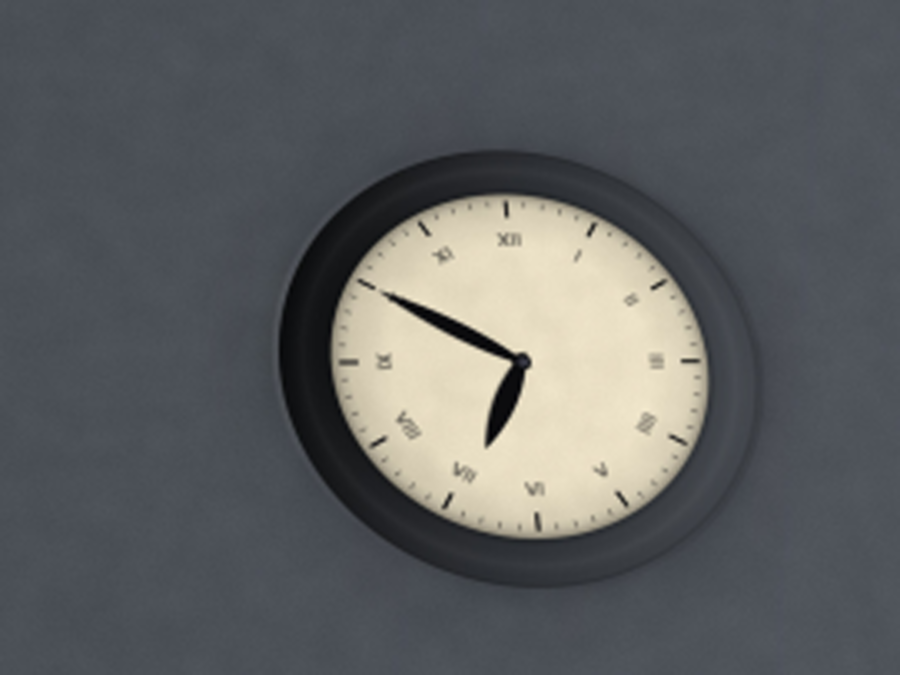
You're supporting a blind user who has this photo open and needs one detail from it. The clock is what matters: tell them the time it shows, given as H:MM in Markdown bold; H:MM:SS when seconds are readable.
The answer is **6:50**
